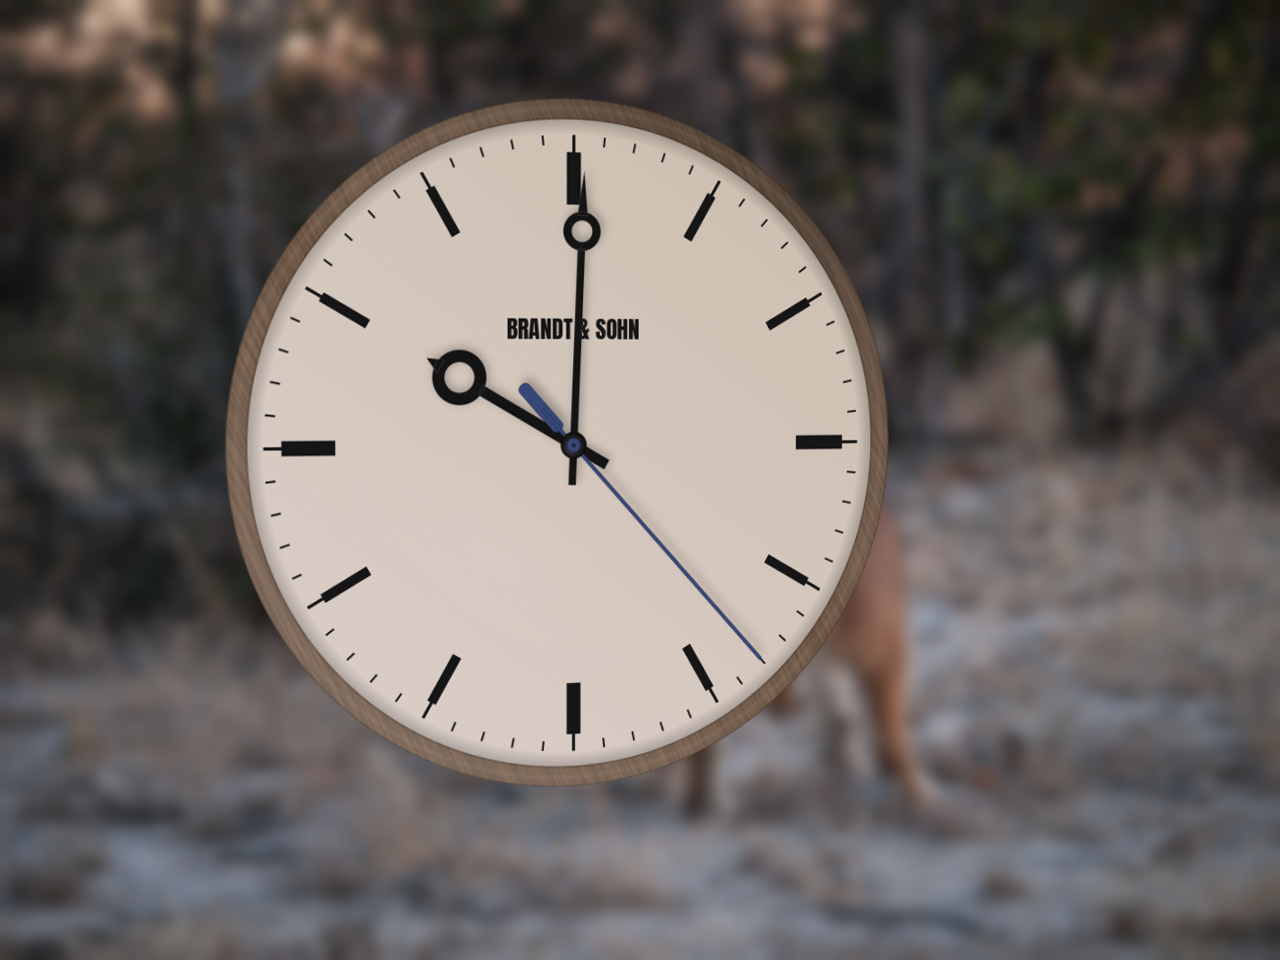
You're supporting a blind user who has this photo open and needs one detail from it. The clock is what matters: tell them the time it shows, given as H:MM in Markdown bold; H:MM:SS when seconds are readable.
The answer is **10:00:23**
